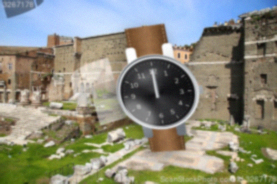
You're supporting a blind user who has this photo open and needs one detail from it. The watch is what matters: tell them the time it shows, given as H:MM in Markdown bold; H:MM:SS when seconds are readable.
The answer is **12:00**
